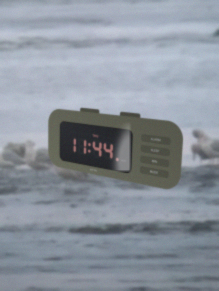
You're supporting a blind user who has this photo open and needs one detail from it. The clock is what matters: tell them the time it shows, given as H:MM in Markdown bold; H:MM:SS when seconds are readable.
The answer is **11:44**
